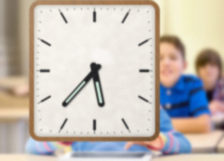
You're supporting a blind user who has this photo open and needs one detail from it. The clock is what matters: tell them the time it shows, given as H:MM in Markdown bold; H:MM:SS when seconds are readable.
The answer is **5:37**
